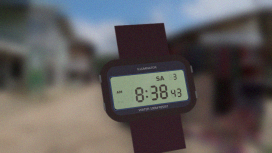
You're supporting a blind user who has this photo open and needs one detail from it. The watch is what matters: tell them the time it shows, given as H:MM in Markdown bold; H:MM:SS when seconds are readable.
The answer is **8:38:43**
